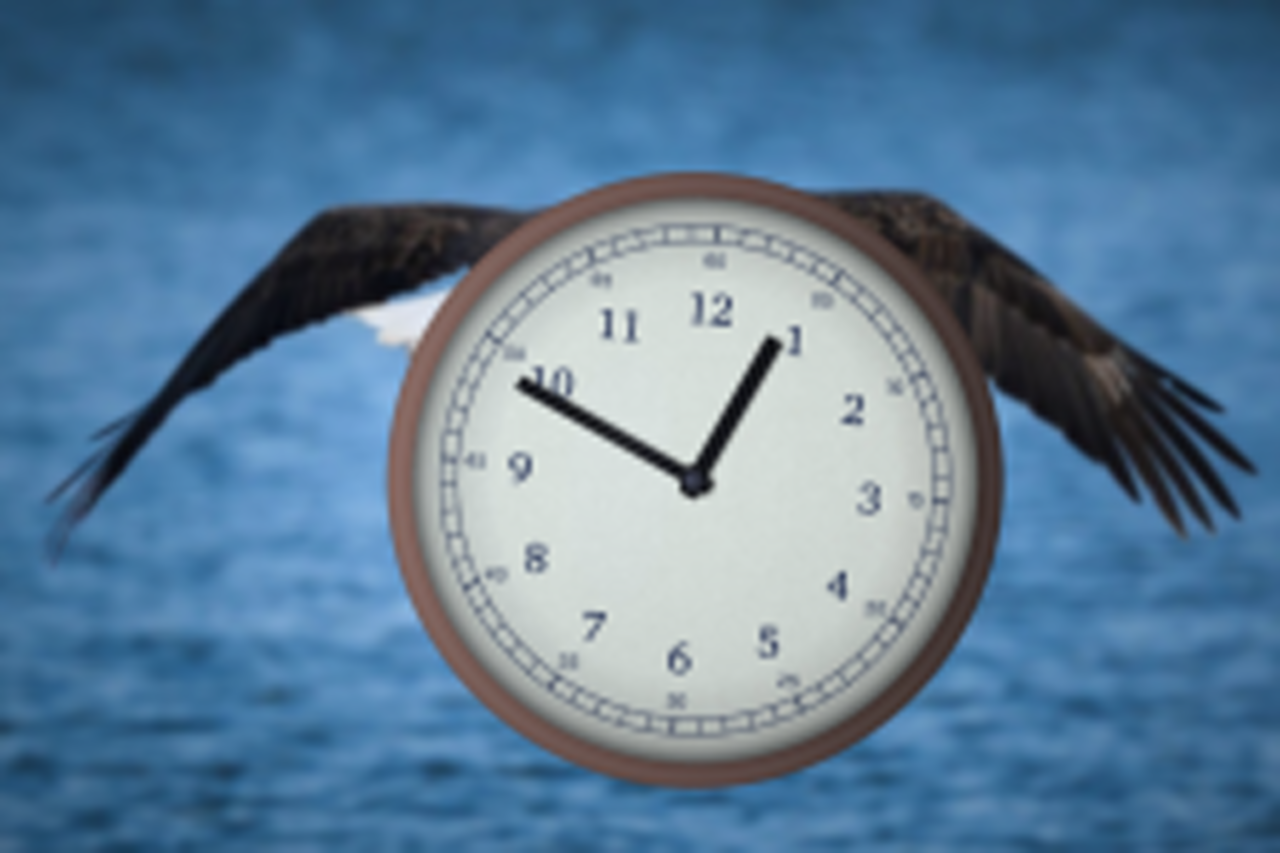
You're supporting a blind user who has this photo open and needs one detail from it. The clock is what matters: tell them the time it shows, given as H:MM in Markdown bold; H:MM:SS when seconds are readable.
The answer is **12:49**
